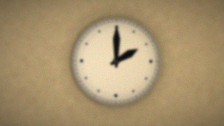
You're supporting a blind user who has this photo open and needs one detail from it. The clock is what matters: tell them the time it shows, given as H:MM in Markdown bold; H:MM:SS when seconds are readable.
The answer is **2:00**
